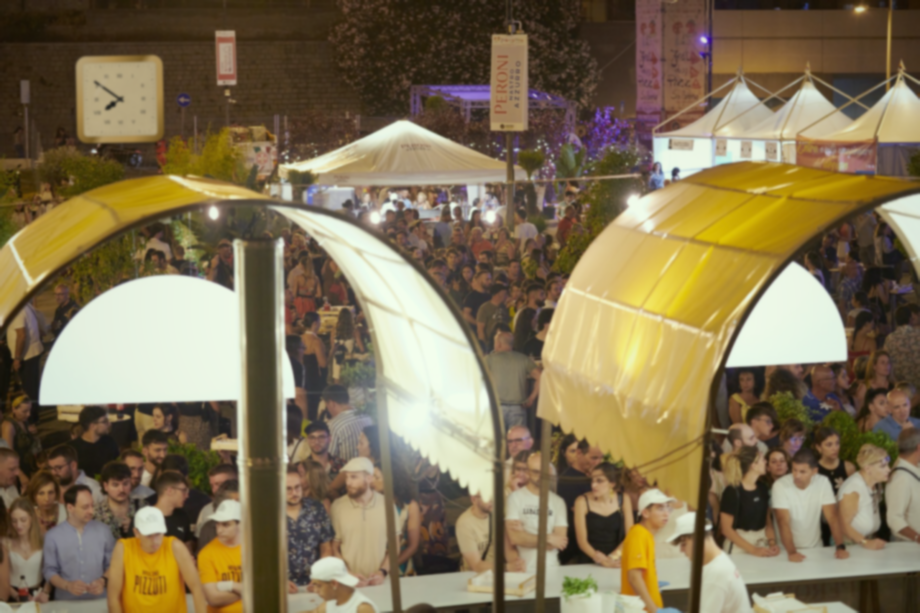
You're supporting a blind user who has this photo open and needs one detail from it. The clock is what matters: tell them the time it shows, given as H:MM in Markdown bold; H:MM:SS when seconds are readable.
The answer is **7:51**
